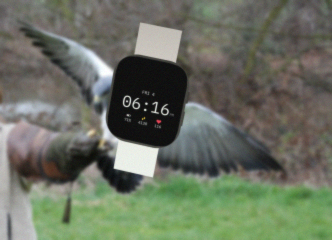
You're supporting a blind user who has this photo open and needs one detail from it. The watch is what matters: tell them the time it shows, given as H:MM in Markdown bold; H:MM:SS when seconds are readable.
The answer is **6:16**
